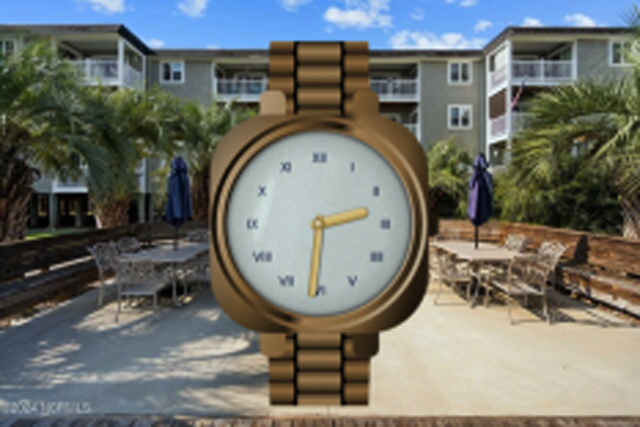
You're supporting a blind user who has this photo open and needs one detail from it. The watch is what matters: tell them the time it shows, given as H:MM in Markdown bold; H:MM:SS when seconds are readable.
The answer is **2:31**
